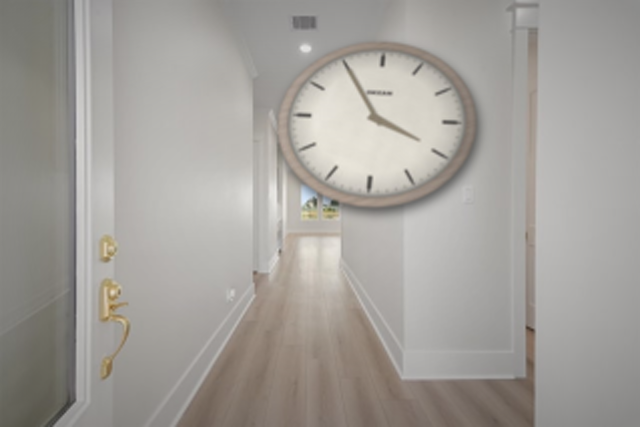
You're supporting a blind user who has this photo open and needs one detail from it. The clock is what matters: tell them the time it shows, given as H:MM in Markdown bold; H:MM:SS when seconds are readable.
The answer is **3:55**
